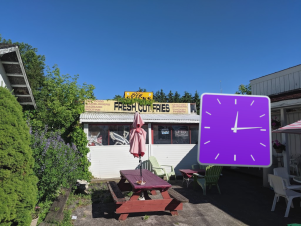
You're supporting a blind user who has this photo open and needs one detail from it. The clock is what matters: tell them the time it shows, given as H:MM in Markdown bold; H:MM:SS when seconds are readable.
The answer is **12:14**
